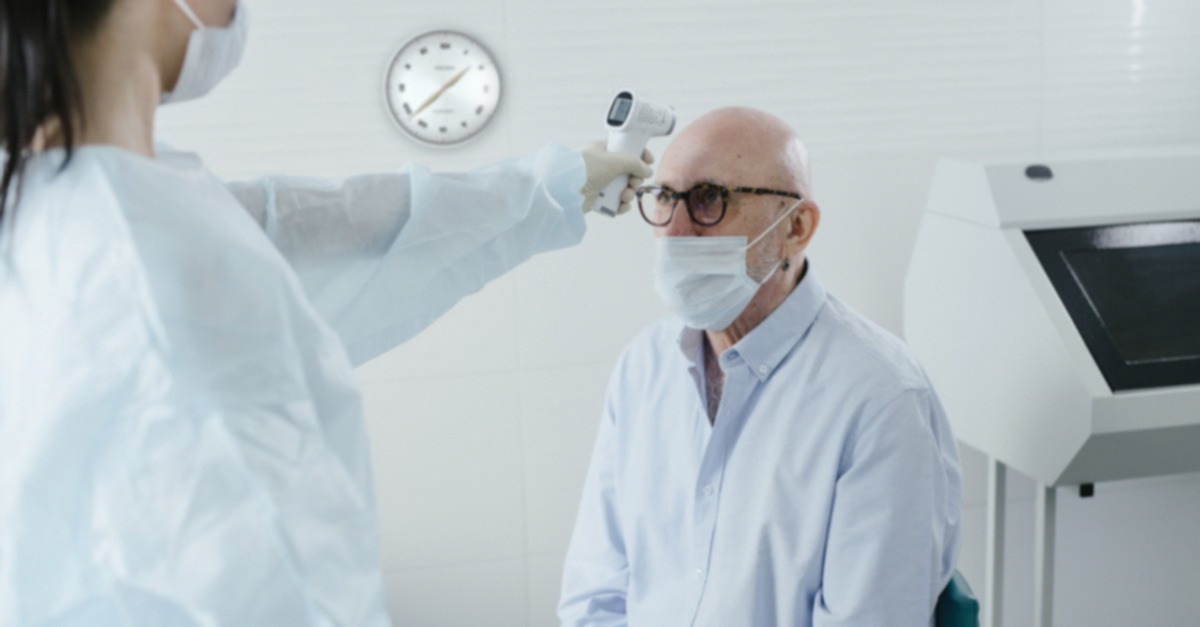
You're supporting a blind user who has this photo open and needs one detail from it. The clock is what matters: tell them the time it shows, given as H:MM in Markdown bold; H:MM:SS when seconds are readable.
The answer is **1:38**
